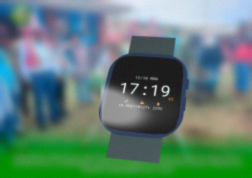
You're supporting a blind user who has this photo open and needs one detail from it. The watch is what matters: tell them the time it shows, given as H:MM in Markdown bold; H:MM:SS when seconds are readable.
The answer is **17:19**
